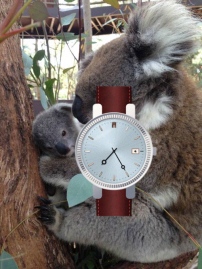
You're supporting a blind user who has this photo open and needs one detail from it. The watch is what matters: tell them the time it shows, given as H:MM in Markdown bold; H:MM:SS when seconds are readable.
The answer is **7:25**
